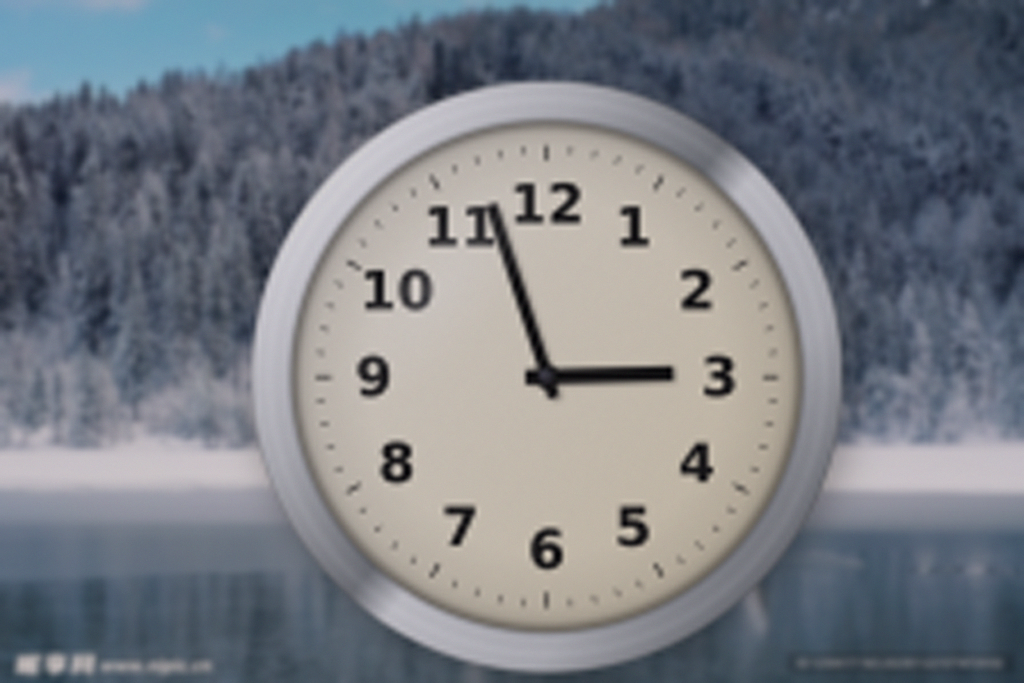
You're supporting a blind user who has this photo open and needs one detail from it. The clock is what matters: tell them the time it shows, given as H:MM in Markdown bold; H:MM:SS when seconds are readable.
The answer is **2:57**
